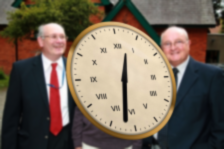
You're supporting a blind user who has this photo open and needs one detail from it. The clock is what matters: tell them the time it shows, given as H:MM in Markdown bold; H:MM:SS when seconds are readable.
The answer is **12:32**
